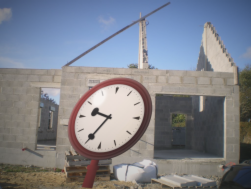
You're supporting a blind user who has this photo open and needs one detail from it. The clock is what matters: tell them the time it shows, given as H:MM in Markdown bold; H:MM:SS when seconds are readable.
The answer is **9:35**
